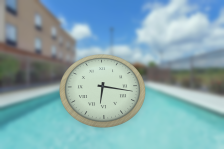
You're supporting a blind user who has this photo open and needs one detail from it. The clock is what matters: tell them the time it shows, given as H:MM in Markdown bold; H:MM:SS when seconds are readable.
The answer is **6:17**
